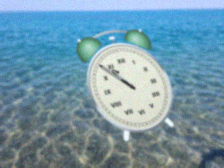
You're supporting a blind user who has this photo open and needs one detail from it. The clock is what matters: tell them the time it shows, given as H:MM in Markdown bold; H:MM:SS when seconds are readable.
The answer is **10:53**
